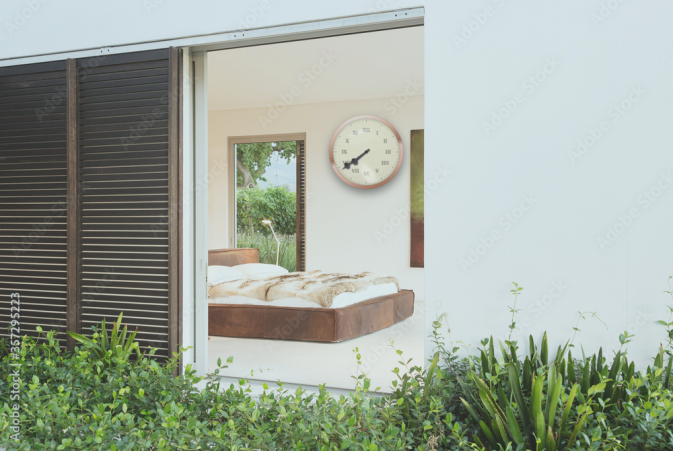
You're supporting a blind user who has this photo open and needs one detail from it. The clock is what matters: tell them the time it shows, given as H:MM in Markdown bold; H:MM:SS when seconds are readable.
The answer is **7:39**
